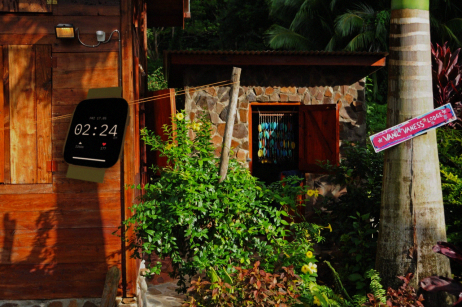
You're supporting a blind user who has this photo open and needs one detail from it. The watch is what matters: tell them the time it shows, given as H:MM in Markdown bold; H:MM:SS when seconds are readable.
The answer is **2:24**
